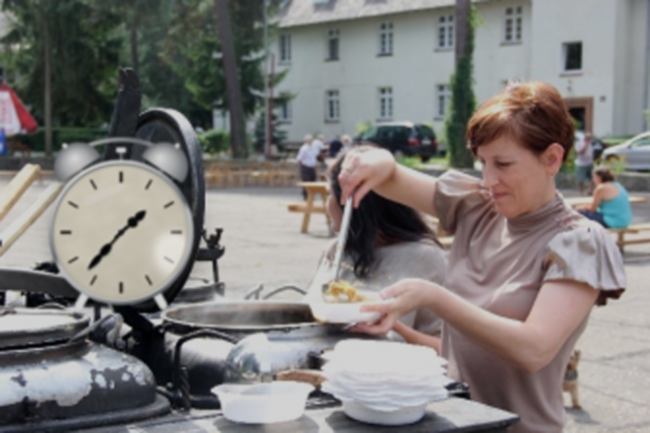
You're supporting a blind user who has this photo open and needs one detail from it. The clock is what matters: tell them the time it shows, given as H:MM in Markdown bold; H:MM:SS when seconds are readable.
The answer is **1:37**
